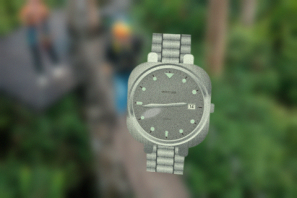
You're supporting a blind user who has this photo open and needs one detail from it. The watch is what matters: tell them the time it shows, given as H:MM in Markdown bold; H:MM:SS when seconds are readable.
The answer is **2:44**
